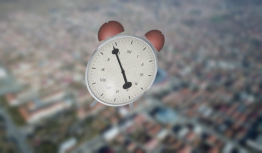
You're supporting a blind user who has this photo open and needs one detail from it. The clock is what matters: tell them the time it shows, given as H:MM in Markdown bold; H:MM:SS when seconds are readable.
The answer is **4:54**
